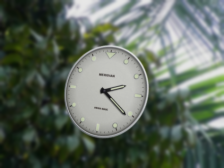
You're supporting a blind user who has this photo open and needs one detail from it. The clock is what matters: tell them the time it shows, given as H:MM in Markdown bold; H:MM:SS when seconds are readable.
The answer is **2:21**
